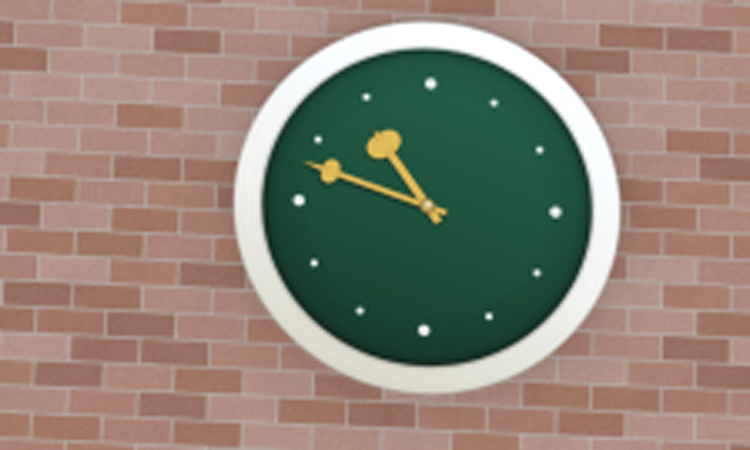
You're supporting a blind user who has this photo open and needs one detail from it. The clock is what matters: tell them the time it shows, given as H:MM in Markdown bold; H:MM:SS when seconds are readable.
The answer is **10:48**
